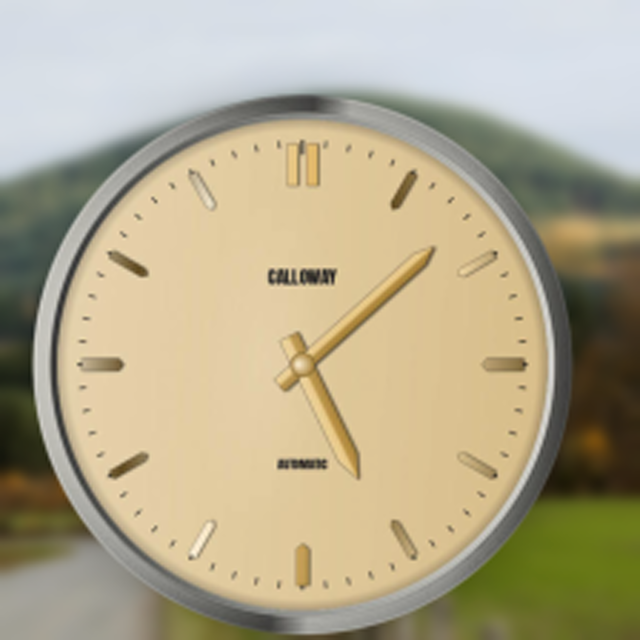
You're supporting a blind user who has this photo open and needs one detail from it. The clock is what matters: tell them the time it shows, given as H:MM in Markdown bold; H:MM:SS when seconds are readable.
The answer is **5:08**
